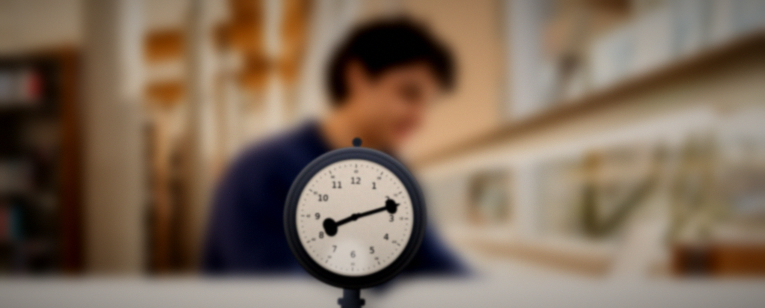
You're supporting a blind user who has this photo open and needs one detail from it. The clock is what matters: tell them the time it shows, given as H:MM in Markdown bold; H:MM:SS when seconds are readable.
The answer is **8:12**
